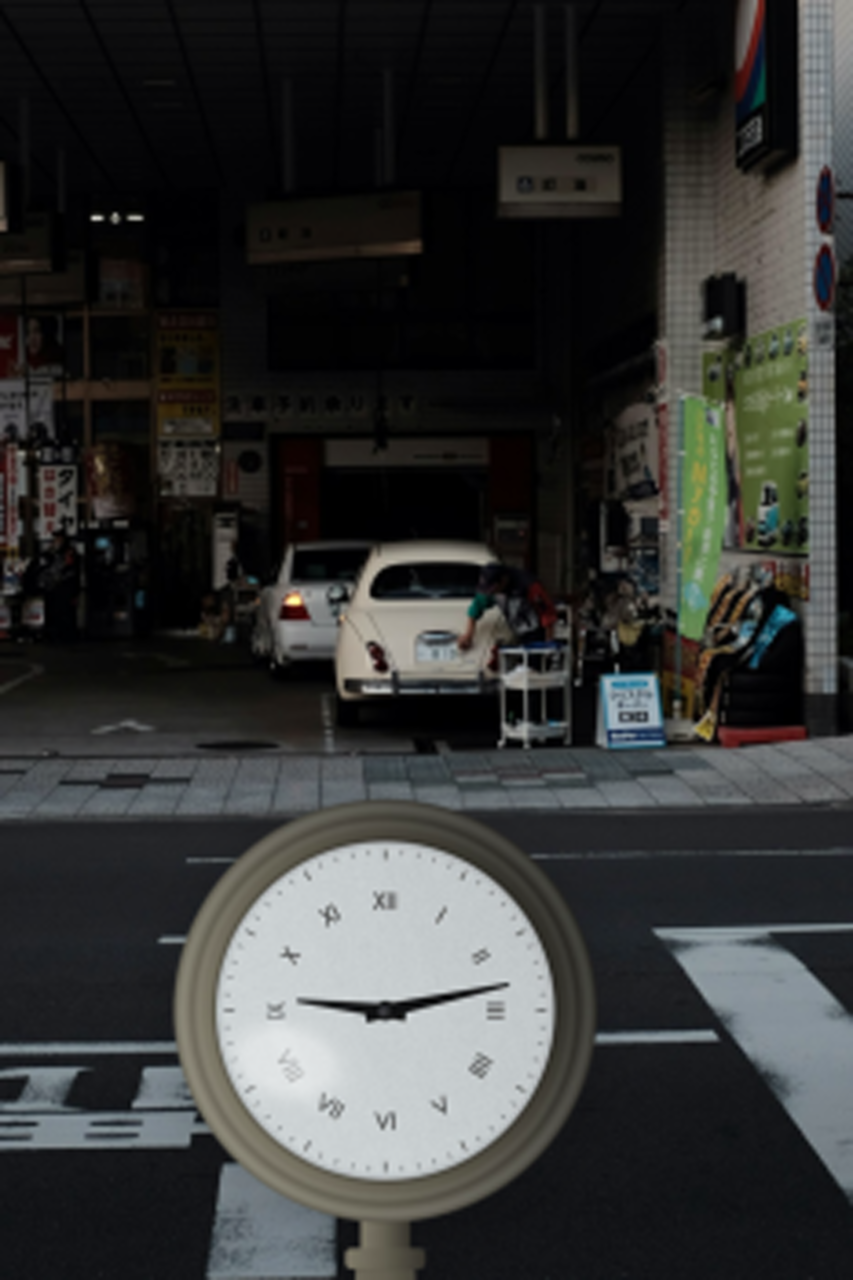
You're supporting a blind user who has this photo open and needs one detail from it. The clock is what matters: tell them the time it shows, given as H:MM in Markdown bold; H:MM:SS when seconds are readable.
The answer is **9:13**
